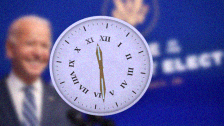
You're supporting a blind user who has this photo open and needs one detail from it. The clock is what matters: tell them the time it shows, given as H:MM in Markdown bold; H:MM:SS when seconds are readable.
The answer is **11:28**
